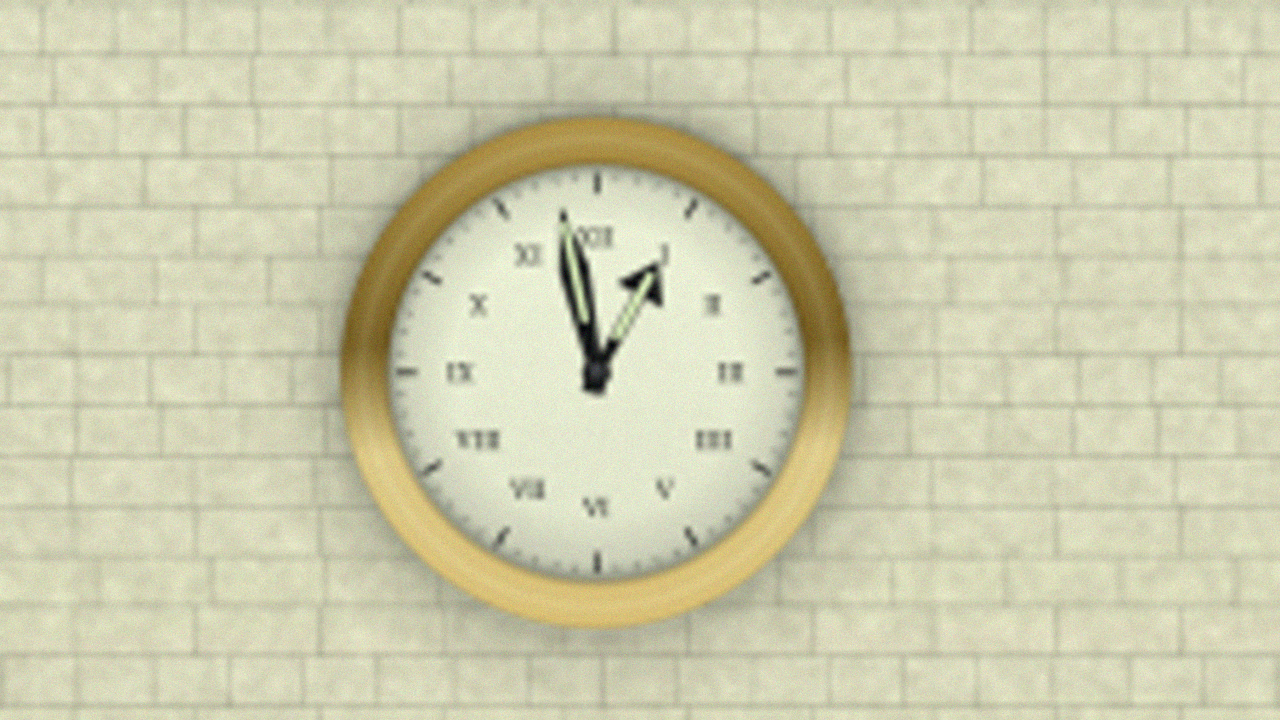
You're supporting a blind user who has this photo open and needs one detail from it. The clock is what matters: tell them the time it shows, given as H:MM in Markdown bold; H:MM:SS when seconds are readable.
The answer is **12:58**
